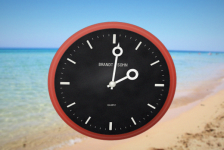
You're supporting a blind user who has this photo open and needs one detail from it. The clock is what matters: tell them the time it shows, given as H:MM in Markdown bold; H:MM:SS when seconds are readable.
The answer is **2:01**
